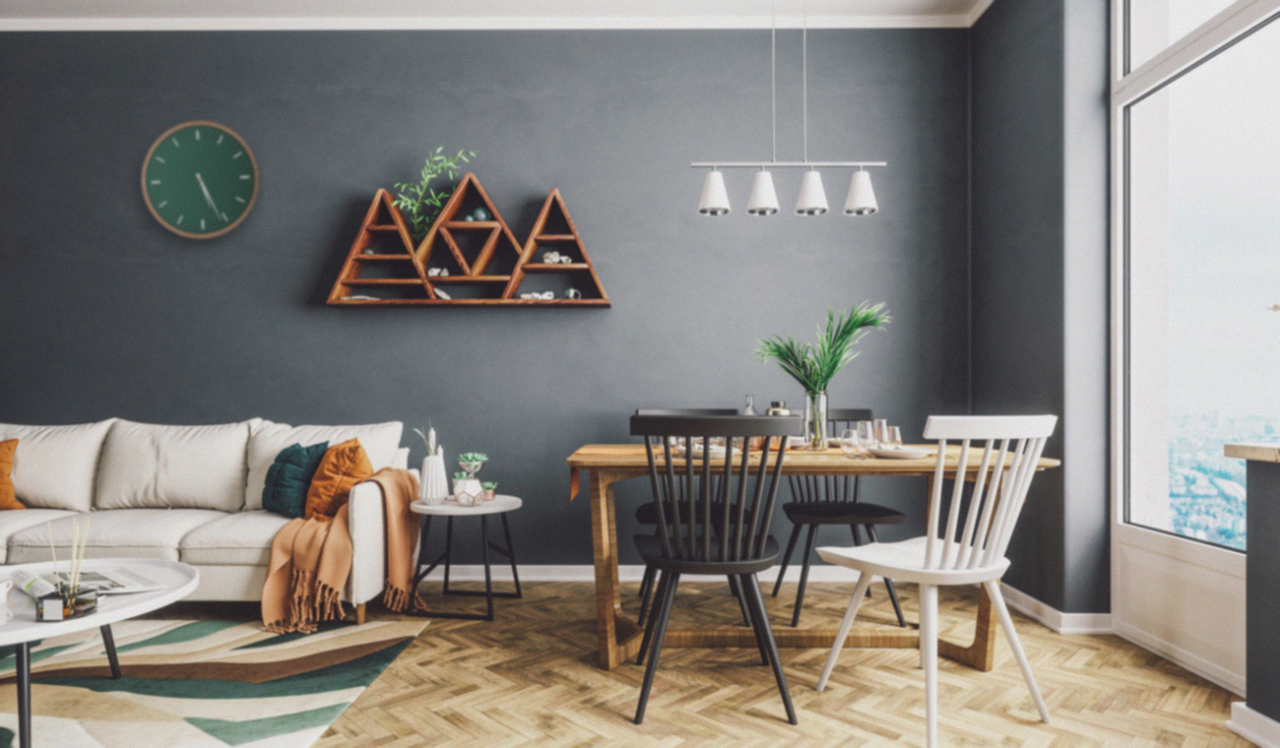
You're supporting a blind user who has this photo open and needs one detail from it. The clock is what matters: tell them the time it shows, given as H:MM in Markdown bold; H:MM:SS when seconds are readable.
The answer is **5:26**
